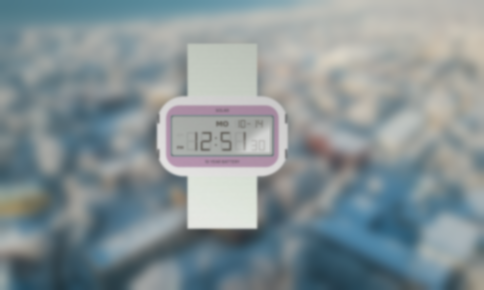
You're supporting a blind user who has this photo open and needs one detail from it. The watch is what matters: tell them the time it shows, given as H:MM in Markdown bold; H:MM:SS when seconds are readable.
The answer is **12:51**
